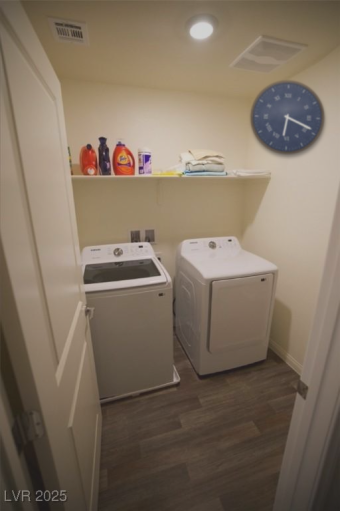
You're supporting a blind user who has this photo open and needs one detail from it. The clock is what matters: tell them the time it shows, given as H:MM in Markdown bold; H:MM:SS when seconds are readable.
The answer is **6:19**
